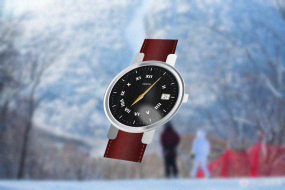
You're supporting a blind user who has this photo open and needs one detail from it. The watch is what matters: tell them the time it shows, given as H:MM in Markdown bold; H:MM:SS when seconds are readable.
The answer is **7:05**
